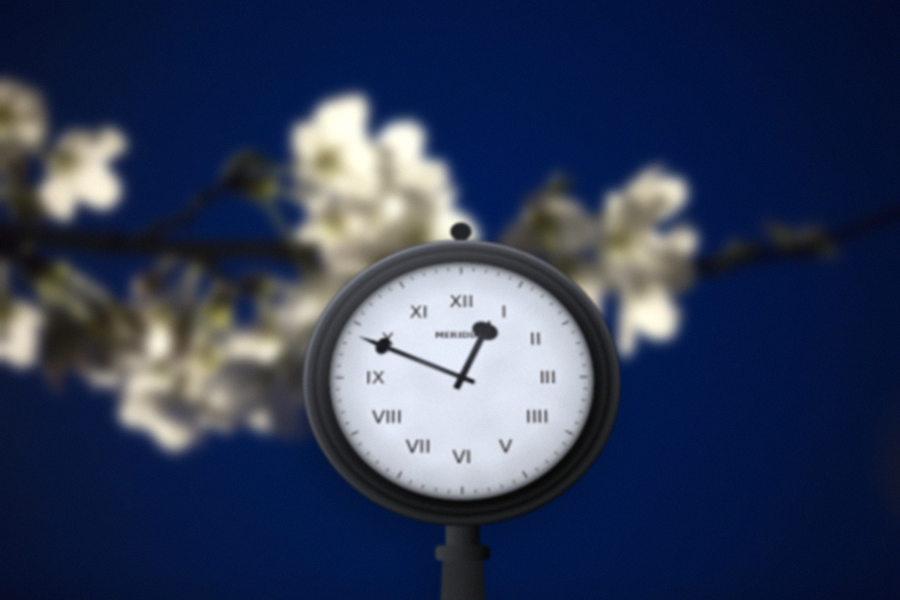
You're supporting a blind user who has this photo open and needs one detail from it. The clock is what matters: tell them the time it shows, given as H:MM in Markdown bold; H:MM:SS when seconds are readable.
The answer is **12:49**
